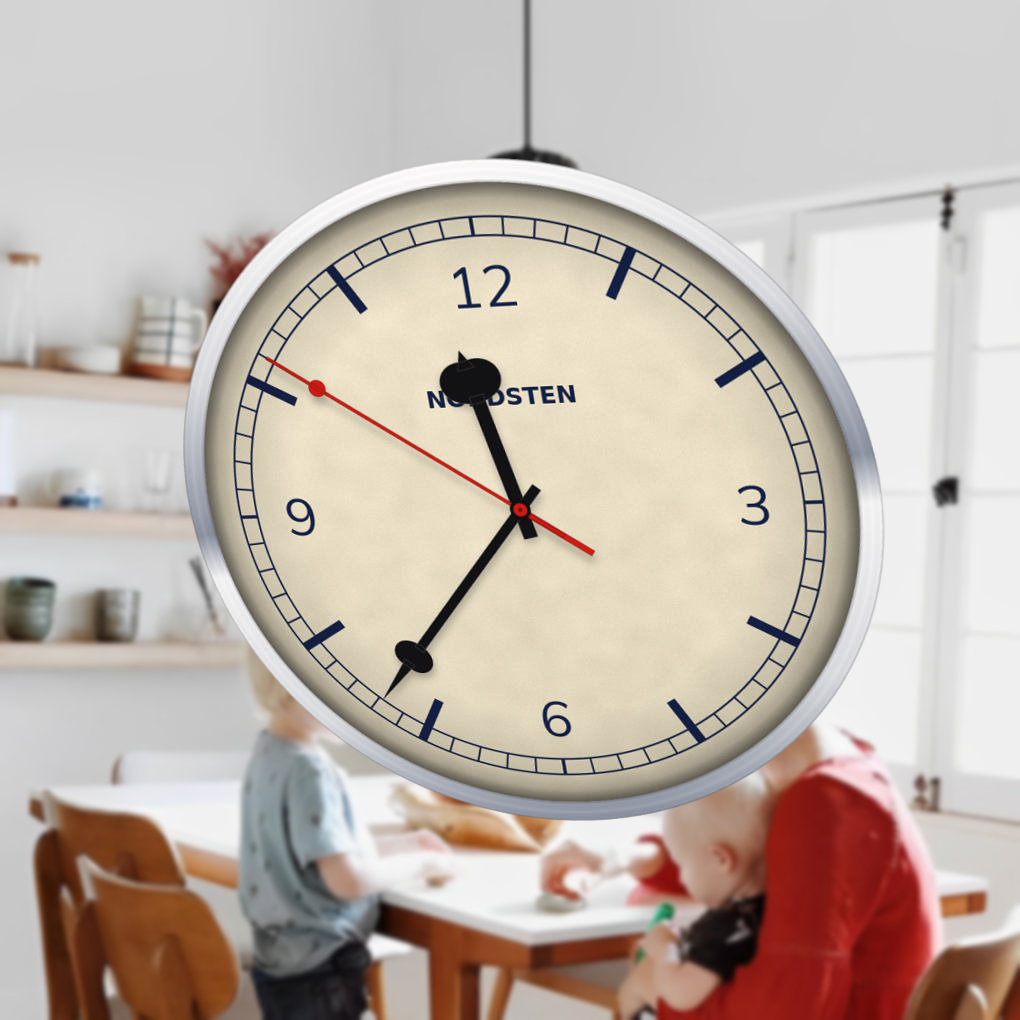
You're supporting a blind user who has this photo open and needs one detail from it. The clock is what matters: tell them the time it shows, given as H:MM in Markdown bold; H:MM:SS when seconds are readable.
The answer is **11:36:51**
